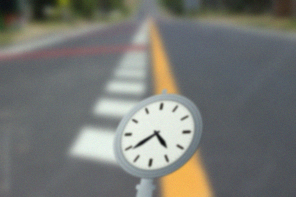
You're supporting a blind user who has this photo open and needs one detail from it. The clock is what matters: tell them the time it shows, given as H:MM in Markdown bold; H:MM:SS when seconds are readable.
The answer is **4:39**
